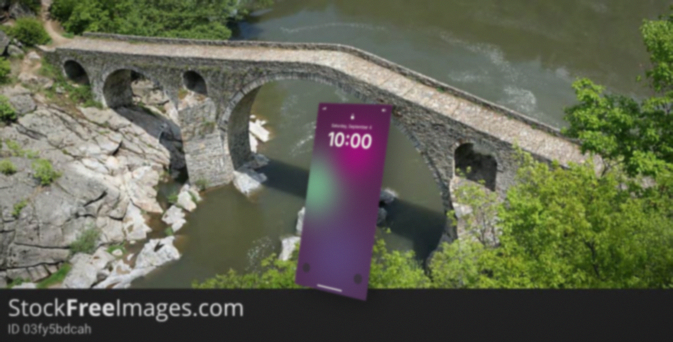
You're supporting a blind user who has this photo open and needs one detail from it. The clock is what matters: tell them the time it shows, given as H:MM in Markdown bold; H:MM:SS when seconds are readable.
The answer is **10:00**
